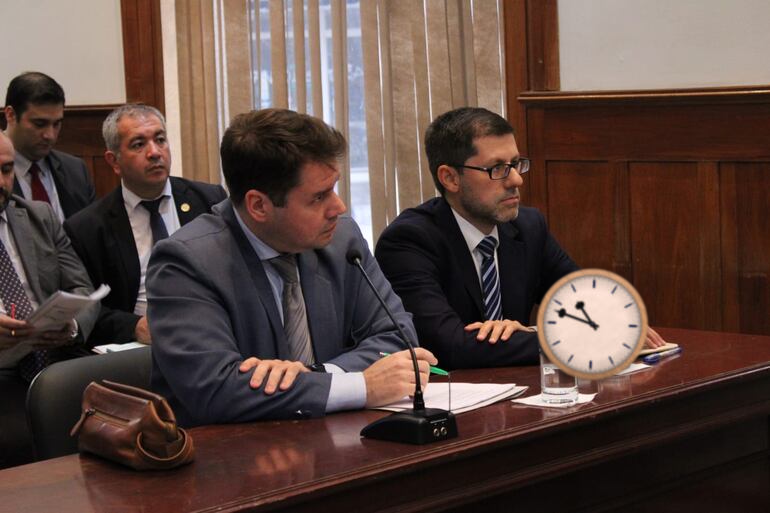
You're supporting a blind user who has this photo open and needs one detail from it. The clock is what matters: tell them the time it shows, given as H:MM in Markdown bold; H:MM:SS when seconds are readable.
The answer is **10:48**
